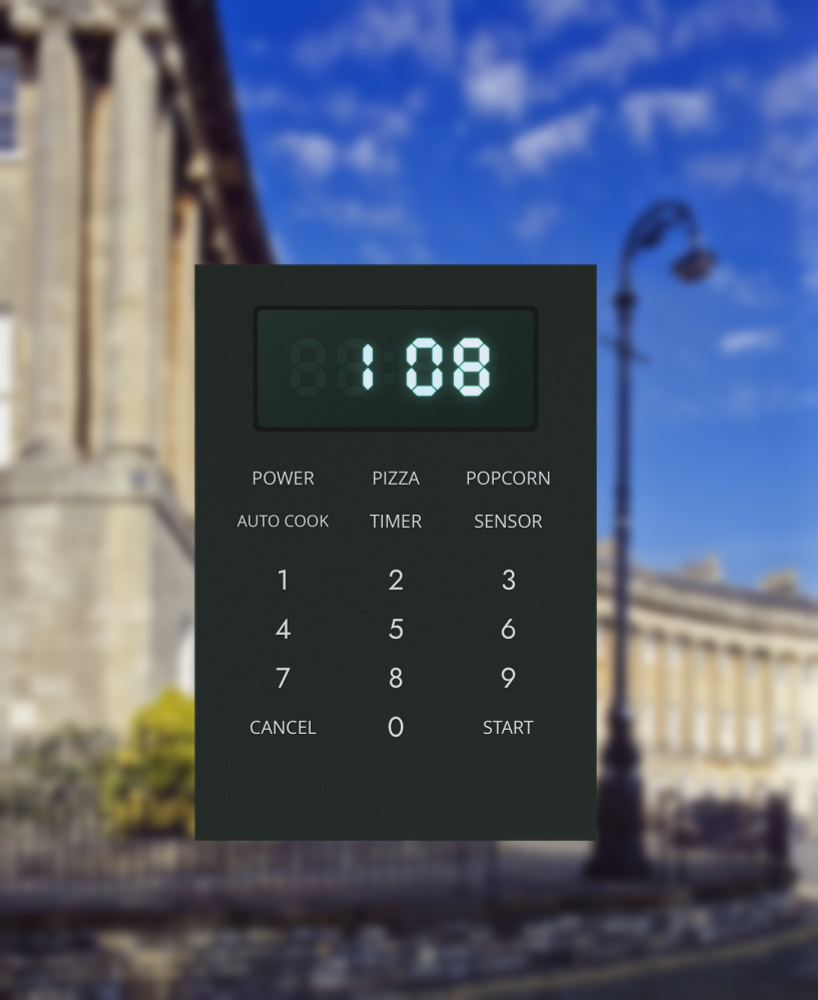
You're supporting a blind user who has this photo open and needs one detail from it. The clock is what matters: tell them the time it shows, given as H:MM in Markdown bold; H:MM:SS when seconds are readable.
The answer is **1:08**
